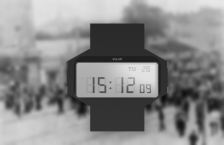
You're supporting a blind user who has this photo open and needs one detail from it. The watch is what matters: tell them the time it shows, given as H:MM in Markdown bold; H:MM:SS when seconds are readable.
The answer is **15:12:09**
